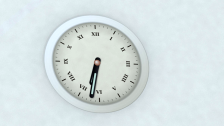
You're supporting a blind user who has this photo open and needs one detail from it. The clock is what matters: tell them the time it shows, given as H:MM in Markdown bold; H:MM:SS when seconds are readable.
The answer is **6:32**
